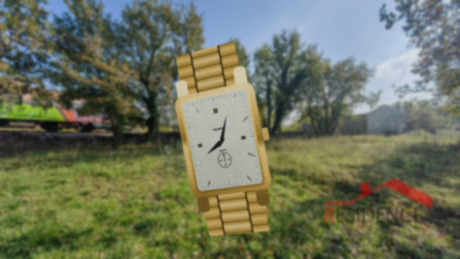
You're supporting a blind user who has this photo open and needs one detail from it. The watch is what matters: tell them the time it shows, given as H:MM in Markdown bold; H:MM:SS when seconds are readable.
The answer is **8:04**
